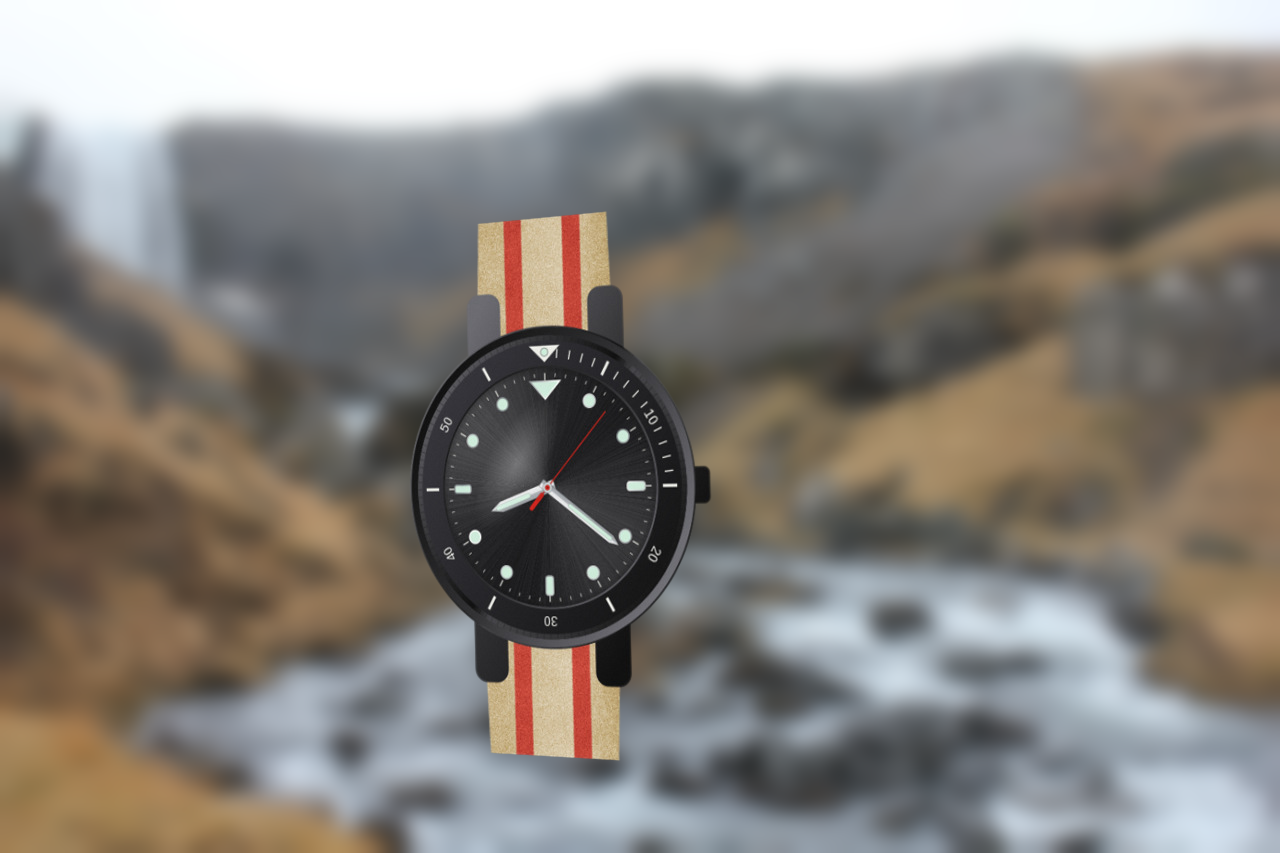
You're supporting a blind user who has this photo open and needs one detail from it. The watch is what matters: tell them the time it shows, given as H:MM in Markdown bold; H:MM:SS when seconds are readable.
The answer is **8:21:07**
